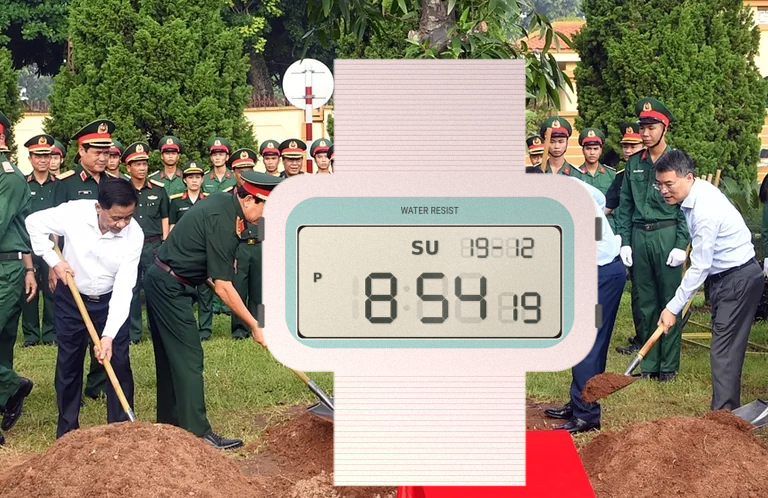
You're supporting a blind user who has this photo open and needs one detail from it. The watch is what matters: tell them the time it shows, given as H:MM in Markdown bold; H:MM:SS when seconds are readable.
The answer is **8:54:19**
